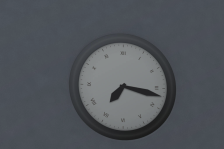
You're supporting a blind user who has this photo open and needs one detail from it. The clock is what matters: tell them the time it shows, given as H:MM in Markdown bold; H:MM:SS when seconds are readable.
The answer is **7:17**
